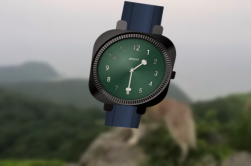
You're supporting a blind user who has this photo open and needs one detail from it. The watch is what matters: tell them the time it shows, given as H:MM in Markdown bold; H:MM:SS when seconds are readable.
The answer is **1:30**
